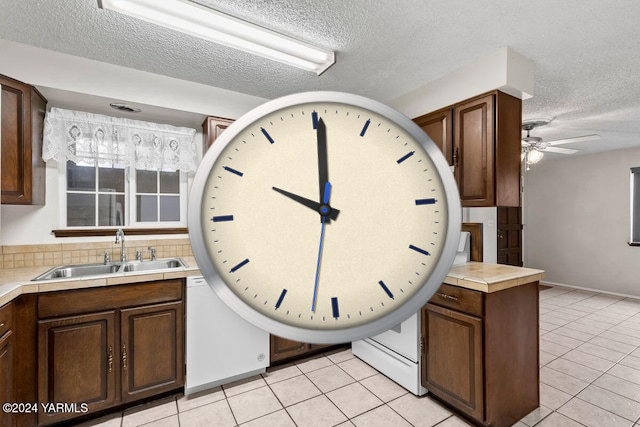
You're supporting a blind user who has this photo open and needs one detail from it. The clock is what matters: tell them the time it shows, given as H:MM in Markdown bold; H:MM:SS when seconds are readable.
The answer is **10:00:32**
